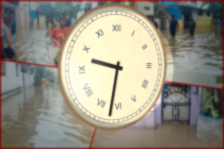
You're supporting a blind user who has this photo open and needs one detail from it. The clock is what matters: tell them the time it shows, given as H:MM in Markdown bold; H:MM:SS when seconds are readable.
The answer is **9:32**
